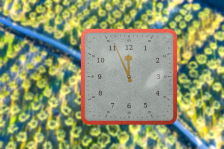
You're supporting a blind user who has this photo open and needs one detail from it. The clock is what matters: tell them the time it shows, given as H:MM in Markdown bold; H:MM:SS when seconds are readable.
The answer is **11:56**
